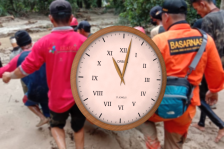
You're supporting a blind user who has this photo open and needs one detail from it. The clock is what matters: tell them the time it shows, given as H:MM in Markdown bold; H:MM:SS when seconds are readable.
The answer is **11:02**
